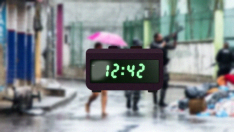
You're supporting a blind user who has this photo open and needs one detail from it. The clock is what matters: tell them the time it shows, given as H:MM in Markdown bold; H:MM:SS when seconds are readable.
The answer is **12:42**
